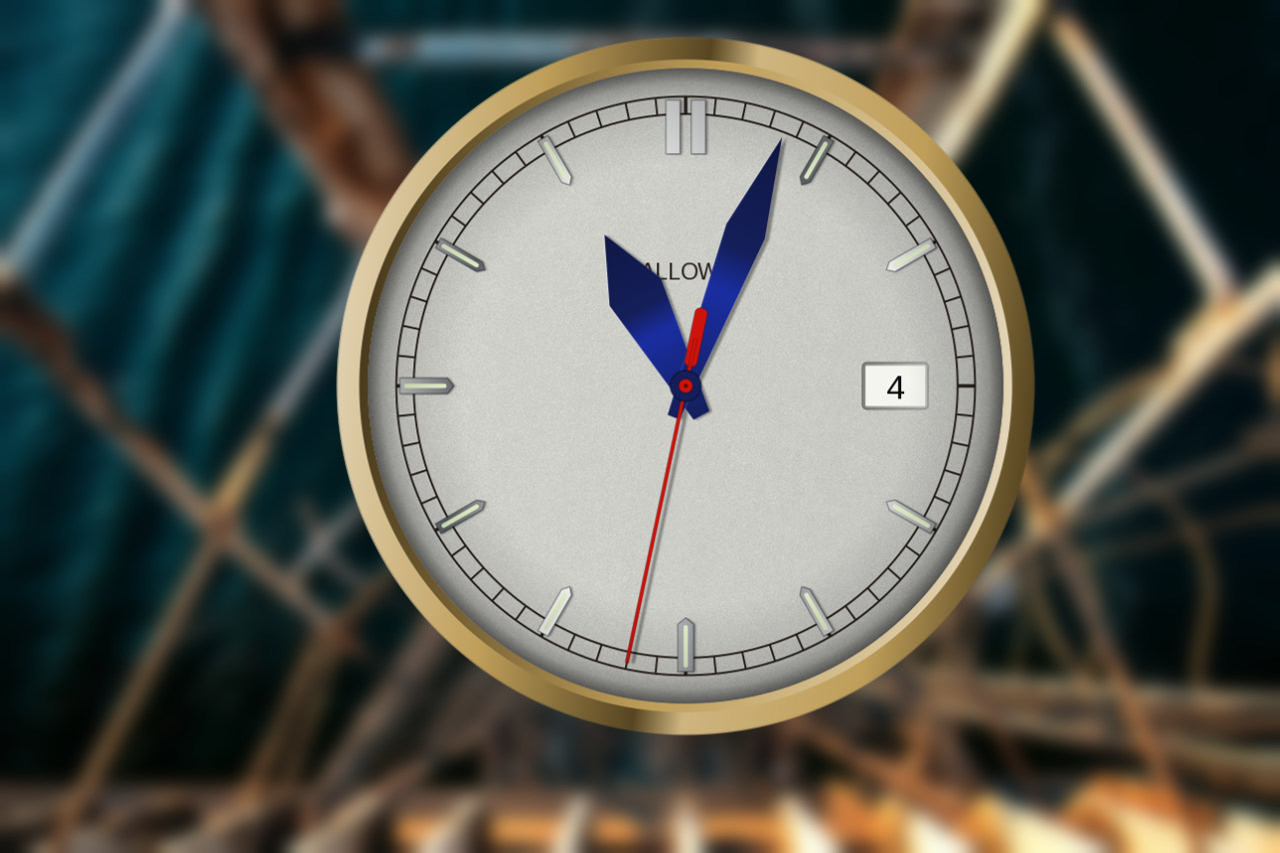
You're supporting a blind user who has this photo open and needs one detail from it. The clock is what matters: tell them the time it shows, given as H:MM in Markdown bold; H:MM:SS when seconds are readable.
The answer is **11:03:32**
